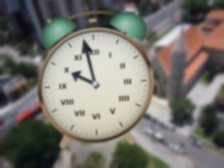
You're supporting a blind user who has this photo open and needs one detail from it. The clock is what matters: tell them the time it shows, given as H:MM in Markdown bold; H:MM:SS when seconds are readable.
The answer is **9:58**
